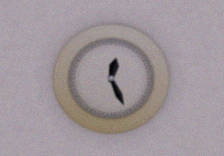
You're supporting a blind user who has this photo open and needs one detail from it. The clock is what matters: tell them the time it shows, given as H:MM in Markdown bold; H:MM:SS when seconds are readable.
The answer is **12:26**
